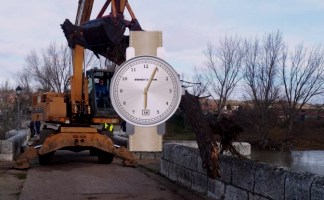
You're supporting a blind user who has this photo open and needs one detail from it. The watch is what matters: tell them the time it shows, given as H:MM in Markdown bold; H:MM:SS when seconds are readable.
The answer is **6:04**
